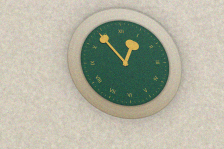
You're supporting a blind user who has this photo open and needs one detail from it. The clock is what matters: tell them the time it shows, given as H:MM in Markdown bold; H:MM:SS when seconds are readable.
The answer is **12:54**
